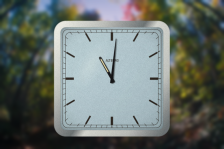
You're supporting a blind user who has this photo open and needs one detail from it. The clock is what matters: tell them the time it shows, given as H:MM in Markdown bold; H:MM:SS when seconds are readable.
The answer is **11:01**
